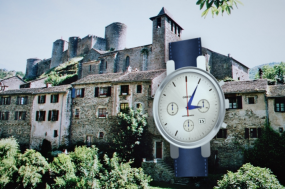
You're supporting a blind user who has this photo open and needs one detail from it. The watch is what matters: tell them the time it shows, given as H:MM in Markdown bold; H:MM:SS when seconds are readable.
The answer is **3:05**
